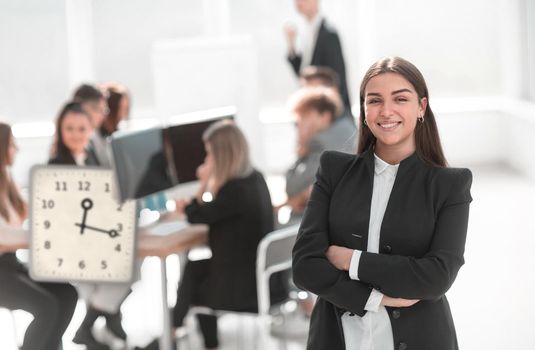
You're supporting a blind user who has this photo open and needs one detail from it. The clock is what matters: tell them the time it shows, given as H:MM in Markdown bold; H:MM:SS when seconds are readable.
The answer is **12:17**
